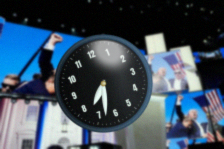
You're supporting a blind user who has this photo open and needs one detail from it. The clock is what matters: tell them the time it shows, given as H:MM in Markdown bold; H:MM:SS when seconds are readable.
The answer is **7:33**
